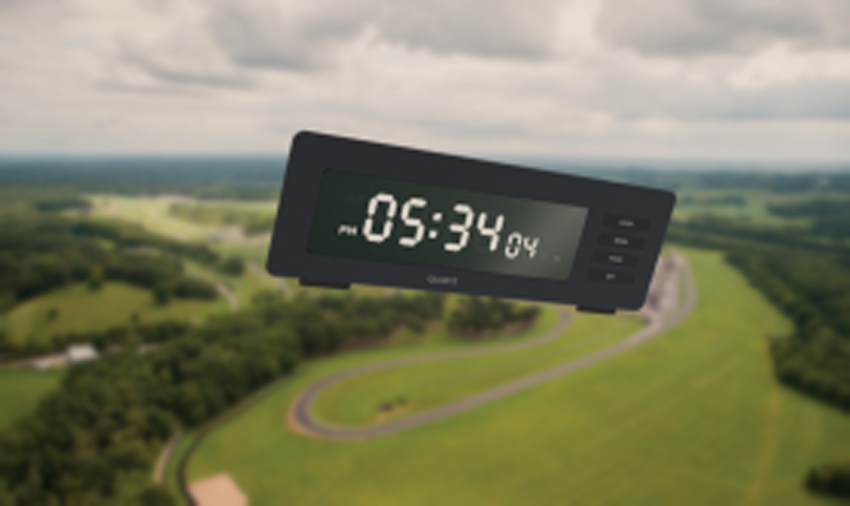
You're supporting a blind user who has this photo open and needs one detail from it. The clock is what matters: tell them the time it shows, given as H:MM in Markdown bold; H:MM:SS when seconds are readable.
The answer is **5:34:04**
